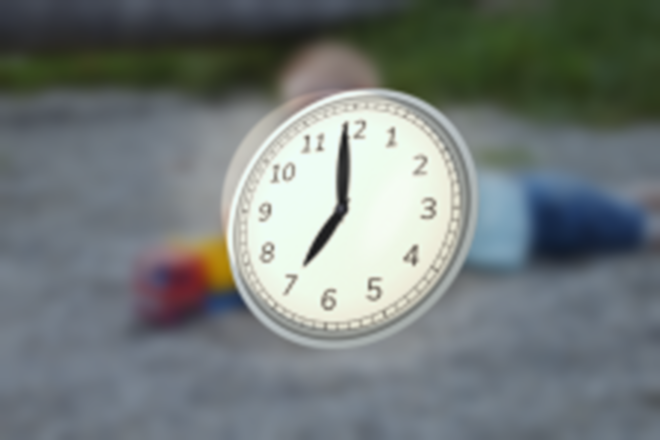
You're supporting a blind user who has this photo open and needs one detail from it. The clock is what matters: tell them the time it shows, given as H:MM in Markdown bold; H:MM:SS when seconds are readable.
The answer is **6:59**
